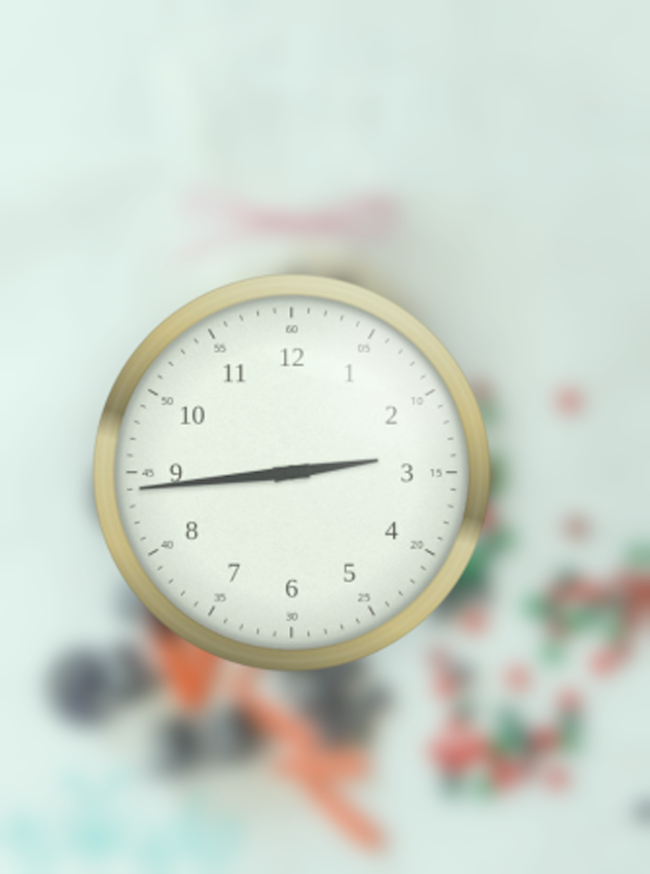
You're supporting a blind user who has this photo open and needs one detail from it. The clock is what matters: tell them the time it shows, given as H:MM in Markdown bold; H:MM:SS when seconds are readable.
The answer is **2:44**
